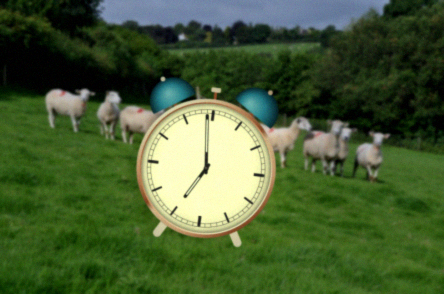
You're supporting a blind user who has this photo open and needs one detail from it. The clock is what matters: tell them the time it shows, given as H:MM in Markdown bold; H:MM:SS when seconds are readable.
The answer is **6:59**
